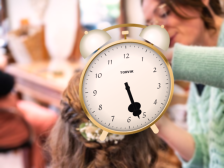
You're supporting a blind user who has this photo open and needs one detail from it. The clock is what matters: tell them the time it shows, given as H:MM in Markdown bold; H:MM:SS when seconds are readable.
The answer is **5:27**
